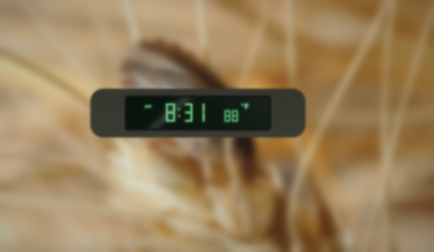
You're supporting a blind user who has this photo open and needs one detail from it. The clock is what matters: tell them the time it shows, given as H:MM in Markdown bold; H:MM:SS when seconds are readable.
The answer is **8:31**
